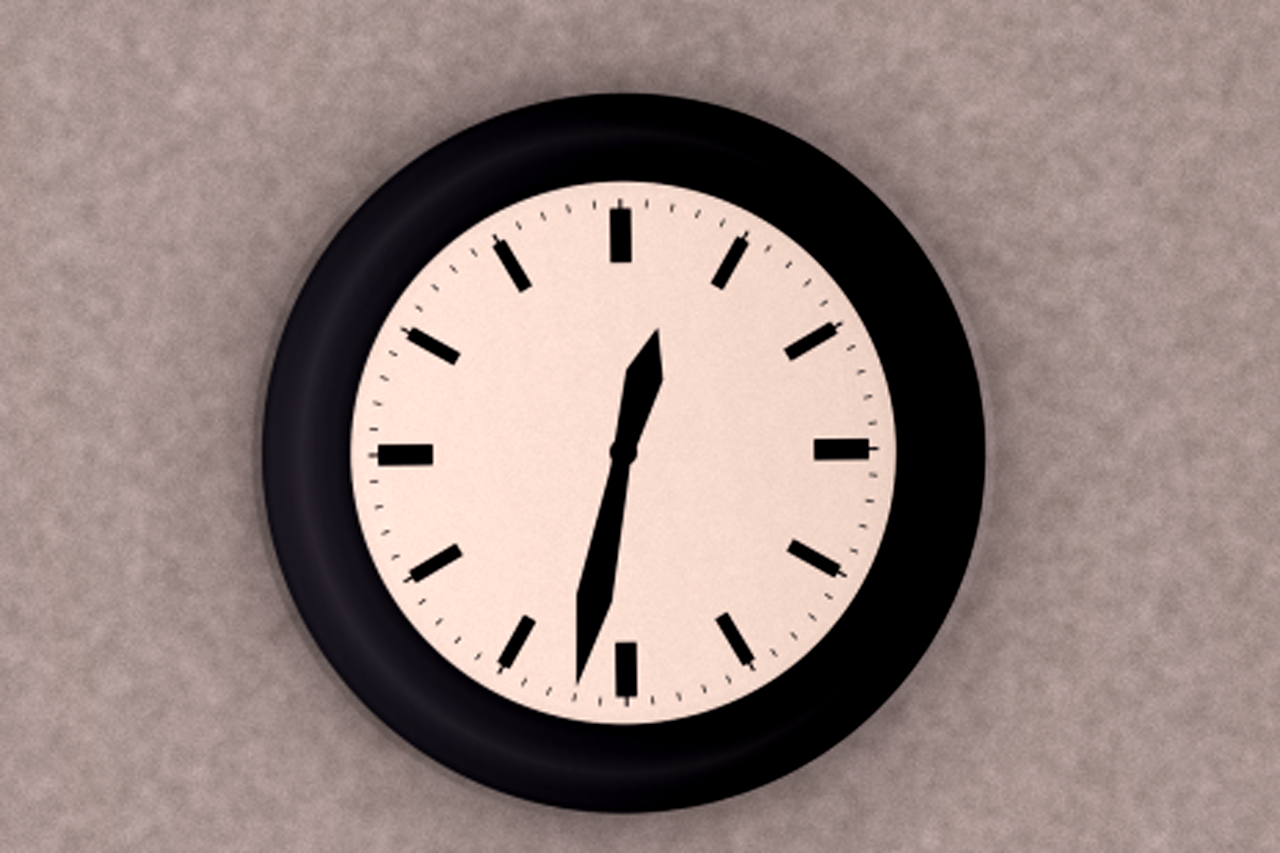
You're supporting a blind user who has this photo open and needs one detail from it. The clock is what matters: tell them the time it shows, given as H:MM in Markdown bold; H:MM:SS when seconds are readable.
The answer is **12:32**
